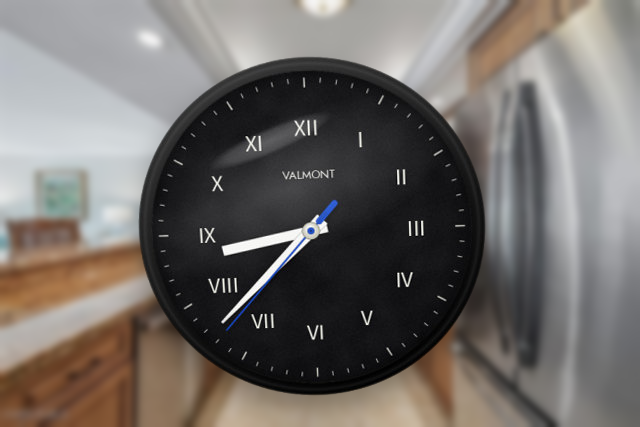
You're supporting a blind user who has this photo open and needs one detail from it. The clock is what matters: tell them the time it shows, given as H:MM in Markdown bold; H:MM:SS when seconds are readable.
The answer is **8:37:37**
